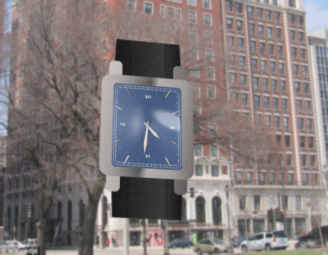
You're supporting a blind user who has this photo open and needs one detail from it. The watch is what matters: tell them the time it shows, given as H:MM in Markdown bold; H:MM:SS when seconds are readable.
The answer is **4:31**
